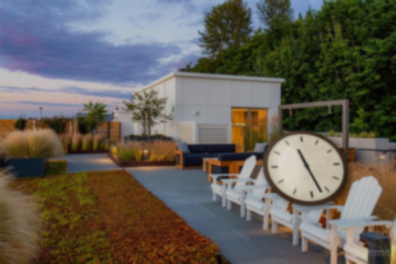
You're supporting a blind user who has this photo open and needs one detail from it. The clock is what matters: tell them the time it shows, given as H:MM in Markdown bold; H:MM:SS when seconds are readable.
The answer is **11:27**
